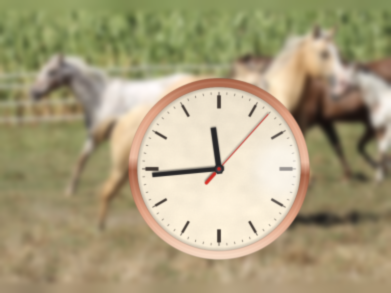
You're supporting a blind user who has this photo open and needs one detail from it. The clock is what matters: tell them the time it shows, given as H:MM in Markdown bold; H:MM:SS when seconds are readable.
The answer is **11:44:07**
